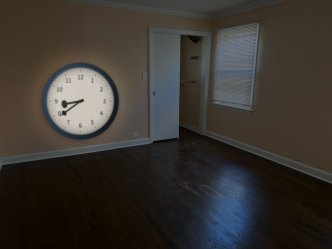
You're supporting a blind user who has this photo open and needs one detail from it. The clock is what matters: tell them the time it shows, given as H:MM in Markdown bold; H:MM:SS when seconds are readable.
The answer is **8:39**
